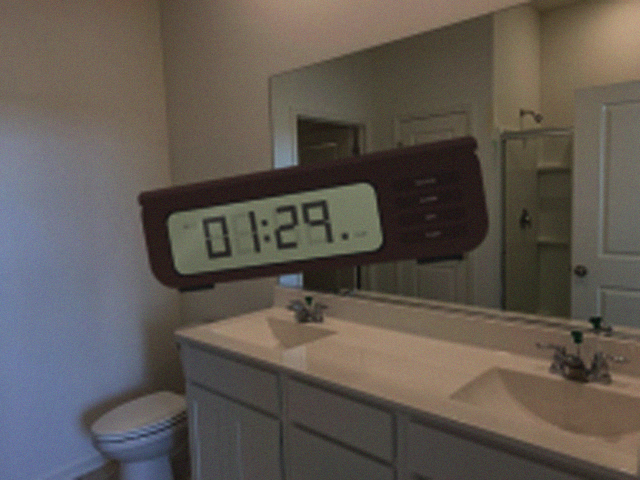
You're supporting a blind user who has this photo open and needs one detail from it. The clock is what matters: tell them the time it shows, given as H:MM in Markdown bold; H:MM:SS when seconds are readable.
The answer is **1:29**
